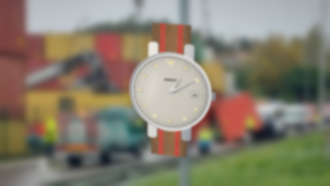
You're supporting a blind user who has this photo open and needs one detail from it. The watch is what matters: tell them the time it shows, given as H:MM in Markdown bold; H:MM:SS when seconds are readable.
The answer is **1:10**
